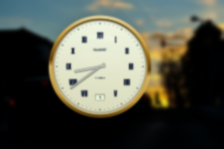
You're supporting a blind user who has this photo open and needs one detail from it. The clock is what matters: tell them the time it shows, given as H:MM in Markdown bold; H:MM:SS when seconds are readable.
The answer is **8:39**
